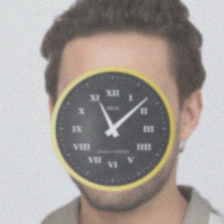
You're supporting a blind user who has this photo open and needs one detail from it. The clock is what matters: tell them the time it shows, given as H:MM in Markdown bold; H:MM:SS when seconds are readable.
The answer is **11:08**
